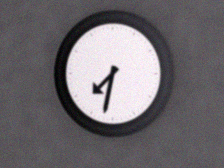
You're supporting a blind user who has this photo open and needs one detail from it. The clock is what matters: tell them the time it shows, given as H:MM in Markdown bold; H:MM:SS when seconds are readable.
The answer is **7:32**
